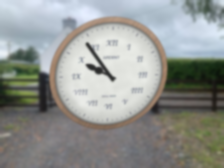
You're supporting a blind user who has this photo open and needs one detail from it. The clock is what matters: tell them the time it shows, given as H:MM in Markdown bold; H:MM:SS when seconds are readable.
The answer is **9:54**
